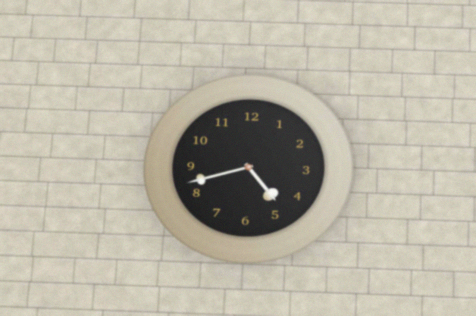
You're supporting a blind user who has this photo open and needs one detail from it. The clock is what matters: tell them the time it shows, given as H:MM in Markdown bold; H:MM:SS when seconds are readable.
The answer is **4:42**
